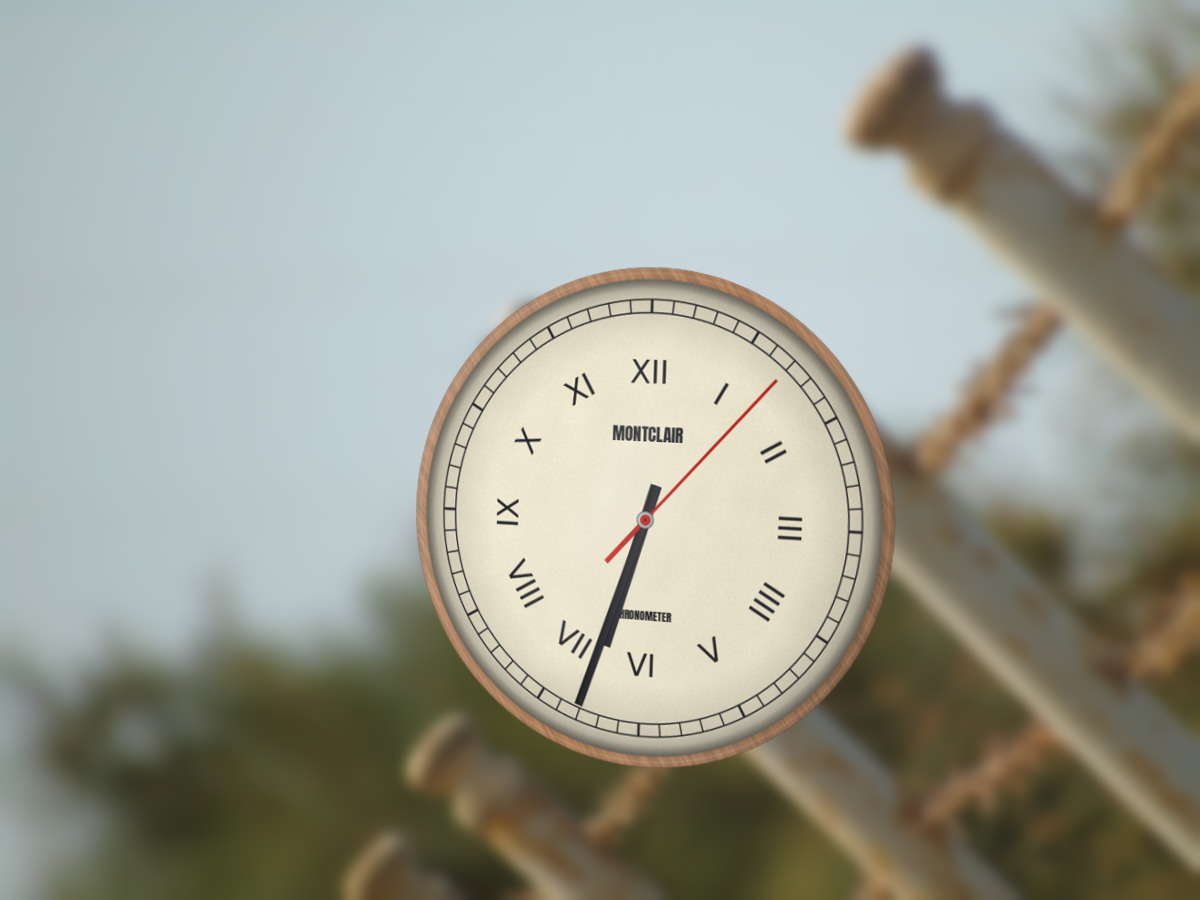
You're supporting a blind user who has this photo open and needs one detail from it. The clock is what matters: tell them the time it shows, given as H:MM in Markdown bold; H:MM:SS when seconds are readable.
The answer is **6:33:07**
